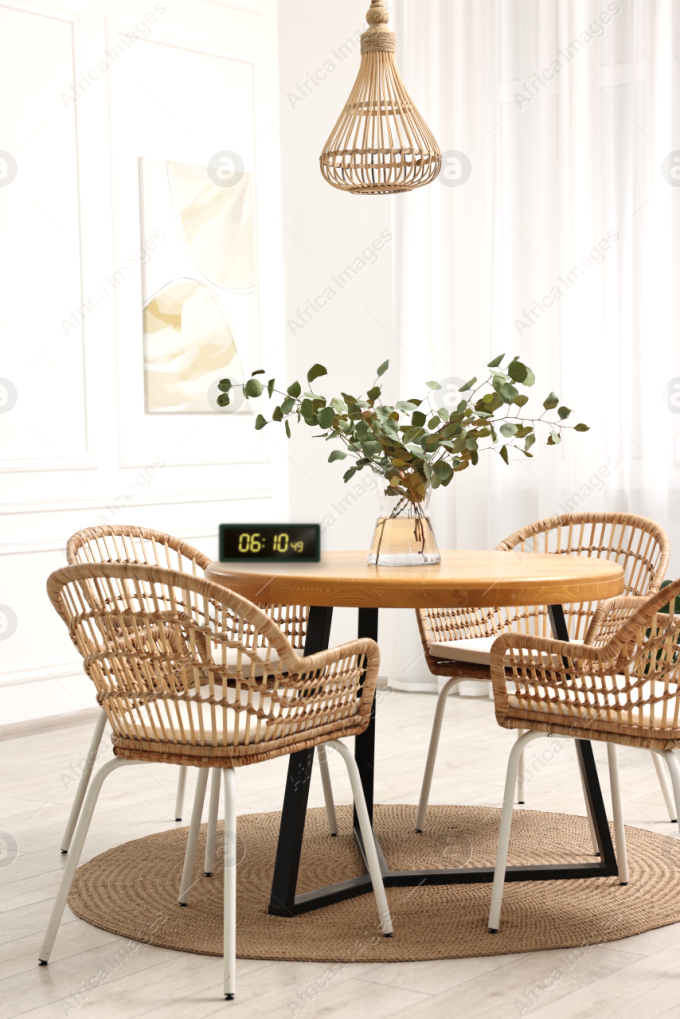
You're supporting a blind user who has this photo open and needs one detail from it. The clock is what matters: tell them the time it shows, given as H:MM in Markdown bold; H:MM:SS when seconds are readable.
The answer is **6:10**
